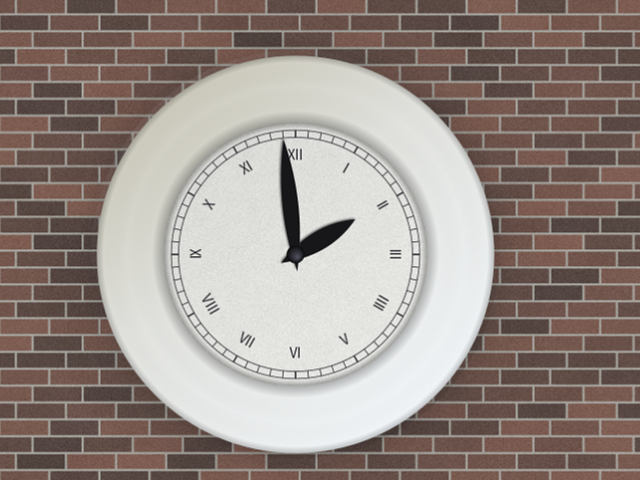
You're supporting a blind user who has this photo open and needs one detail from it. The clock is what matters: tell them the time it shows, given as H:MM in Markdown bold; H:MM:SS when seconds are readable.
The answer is **1:59**
